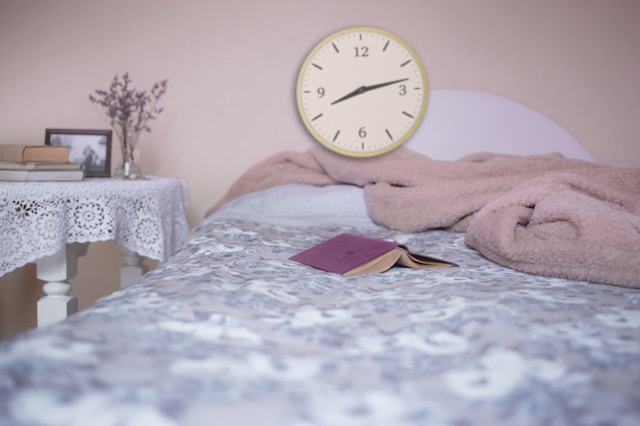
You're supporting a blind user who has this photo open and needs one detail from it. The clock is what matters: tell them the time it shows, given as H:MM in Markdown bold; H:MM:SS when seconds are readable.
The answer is **8:13**
